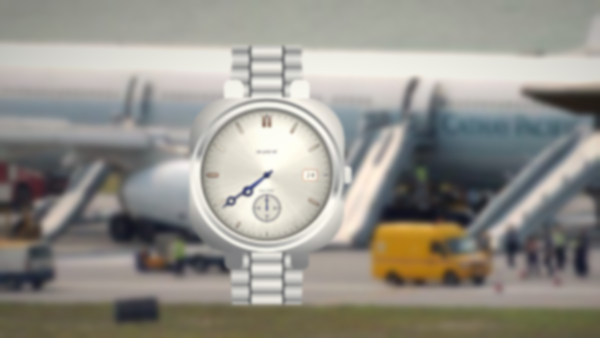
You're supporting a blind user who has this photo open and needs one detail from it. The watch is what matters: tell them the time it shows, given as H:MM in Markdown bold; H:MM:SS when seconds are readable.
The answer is **7:39**
